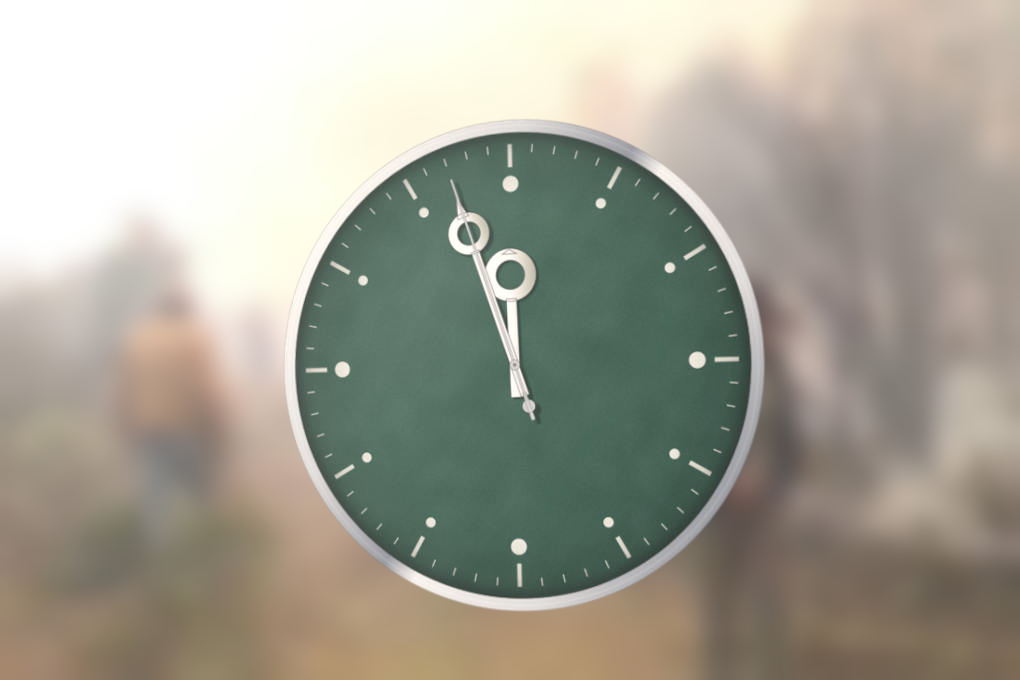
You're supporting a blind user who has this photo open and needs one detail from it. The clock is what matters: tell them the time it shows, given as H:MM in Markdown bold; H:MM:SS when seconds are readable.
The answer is **11:56:57**
